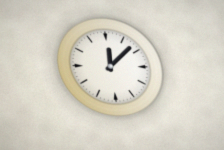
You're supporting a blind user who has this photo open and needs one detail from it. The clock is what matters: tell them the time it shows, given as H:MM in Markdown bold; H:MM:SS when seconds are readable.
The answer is **12:08**
